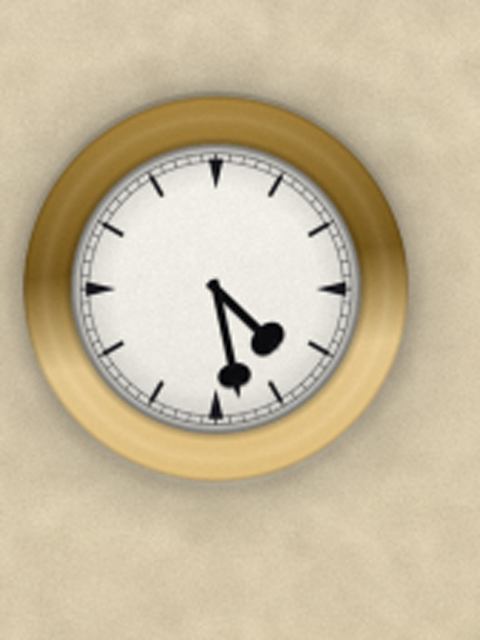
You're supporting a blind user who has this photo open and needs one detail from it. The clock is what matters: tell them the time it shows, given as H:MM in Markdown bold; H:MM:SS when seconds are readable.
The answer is **4:28**
